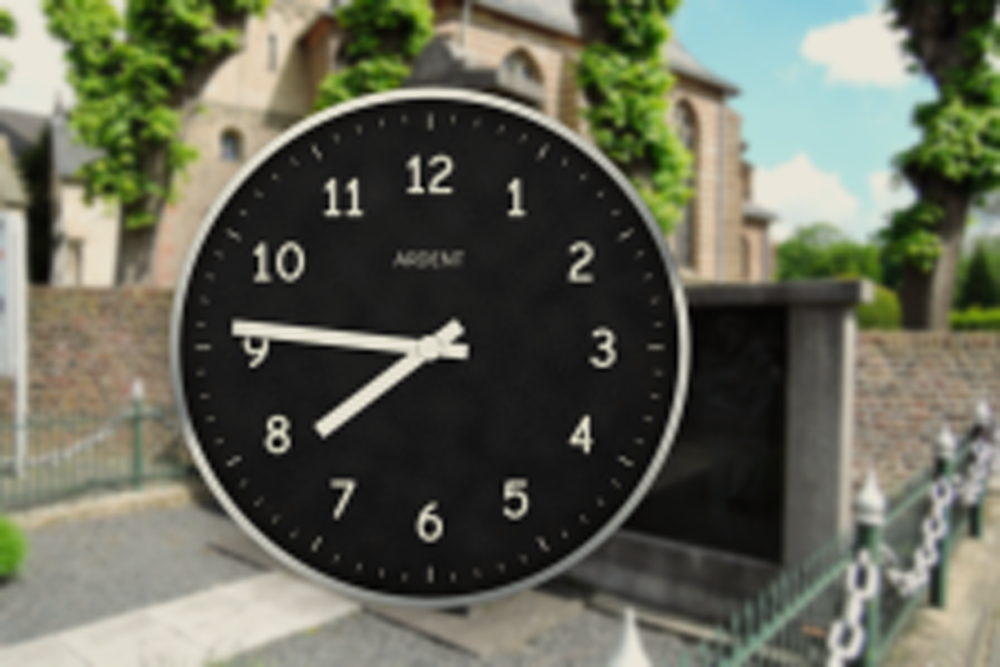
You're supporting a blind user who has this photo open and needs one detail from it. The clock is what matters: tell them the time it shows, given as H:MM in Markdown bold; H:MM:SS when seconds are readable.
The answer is **7:46**
